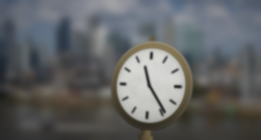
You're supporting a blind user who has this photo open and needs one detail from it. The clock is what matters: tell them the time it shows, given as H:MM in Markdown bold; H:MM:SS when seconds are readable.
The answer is **11:24**
